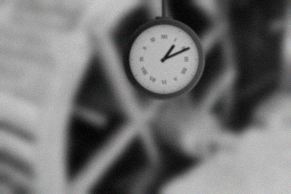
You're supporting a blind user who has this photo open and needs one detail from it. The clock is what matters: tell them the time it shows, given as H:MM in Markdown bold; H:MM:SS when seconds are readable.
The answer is **1:11**
